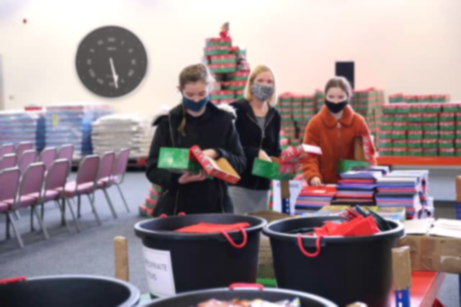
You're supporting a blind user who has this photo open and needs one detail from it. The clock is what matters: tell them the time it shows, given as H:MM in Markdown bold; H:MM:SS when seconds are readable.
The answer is **5:28**
